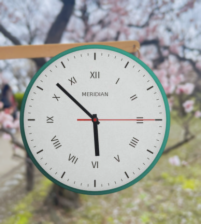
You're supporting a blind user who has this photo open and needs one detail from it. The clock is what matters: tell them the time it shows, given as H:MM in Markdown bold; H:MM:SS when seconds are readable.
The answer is **5:52:15**
